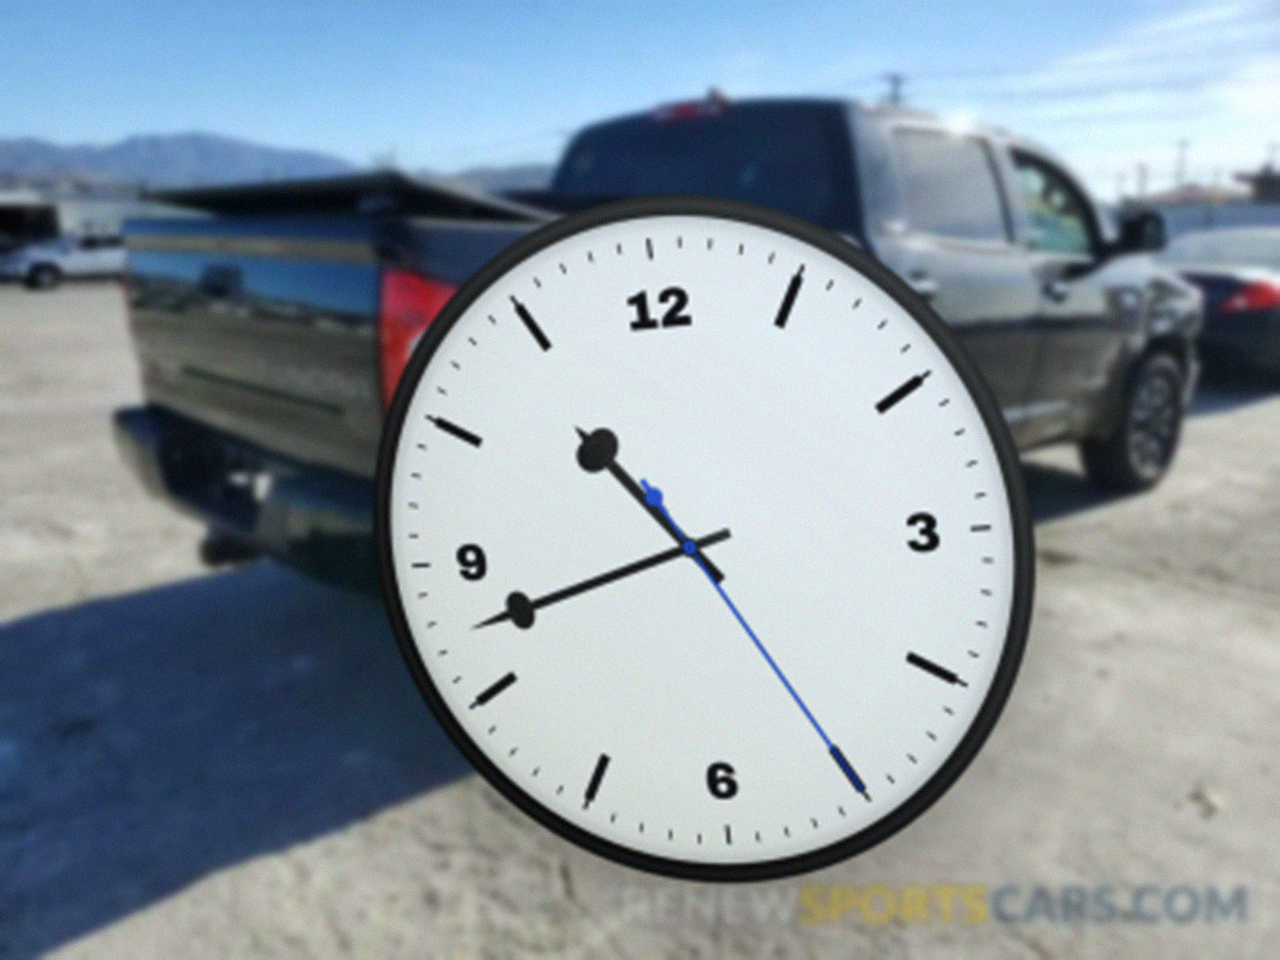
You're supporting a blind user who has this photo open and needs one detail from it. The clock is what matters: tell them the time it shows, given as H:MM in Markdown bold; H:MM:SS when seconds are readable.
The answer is **10:42:25**
